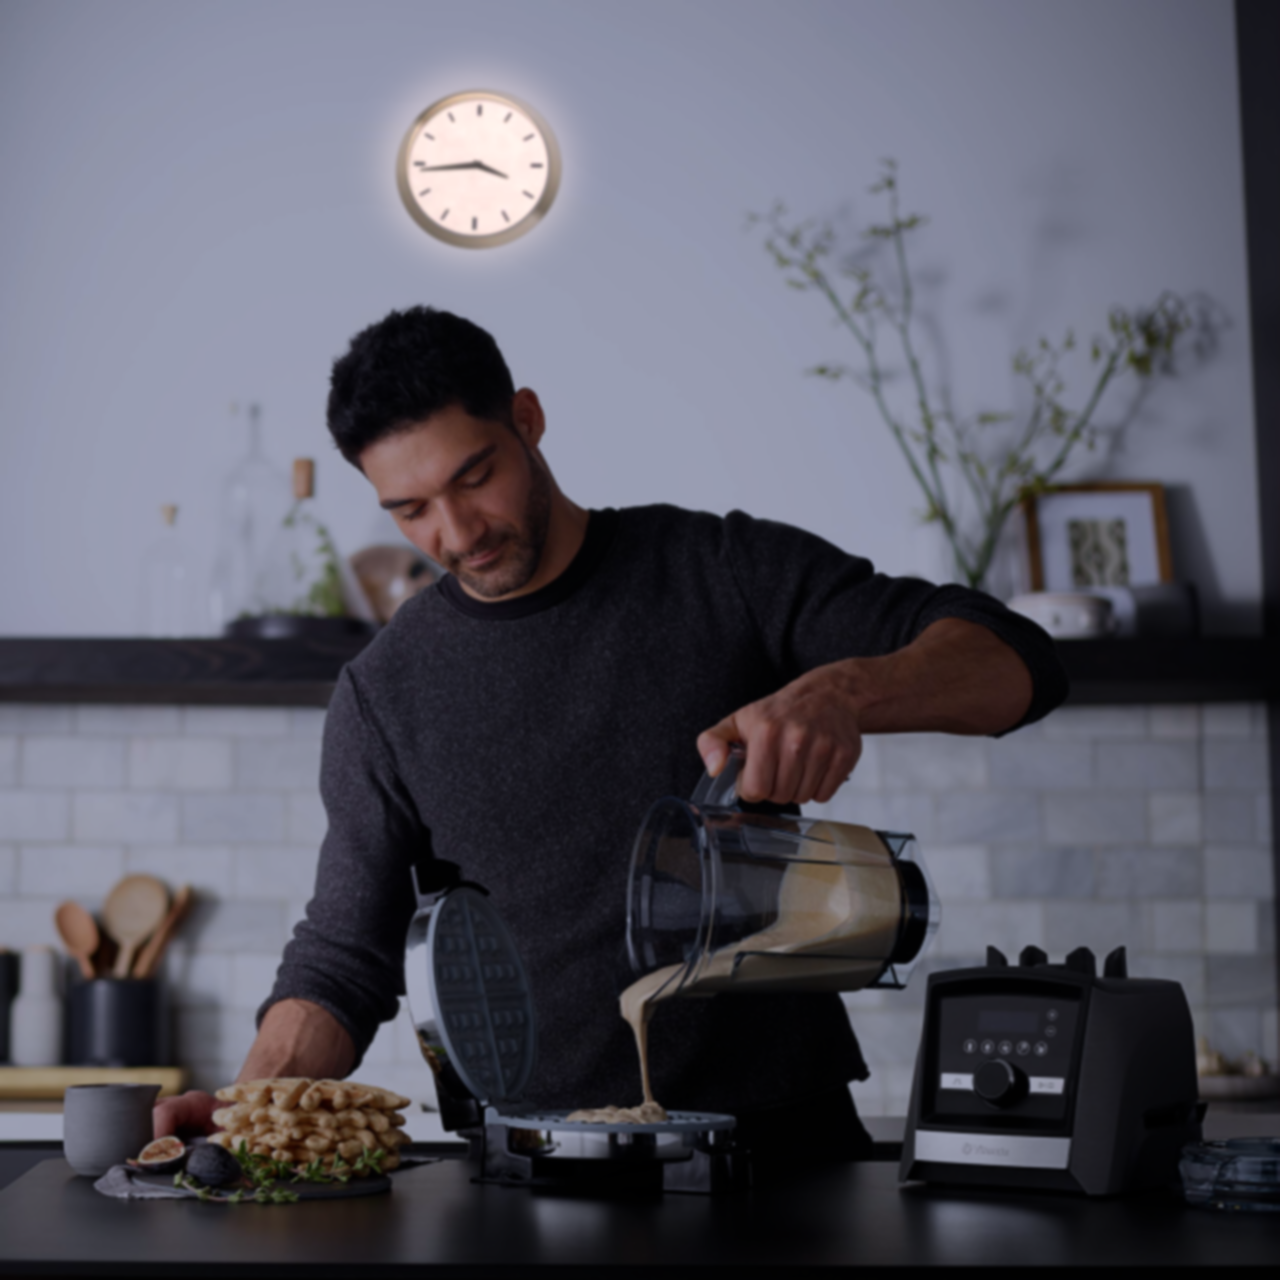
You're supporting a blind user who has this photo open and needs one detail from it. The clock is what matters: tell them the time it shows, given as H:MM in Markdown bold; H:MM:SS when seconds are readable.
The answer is **3:44**
